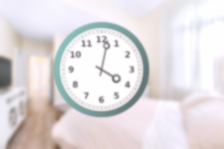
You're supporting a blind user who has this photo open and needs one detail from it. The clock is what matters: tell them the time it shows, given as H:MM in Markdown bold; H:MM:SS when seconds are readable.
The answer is **4:02**
